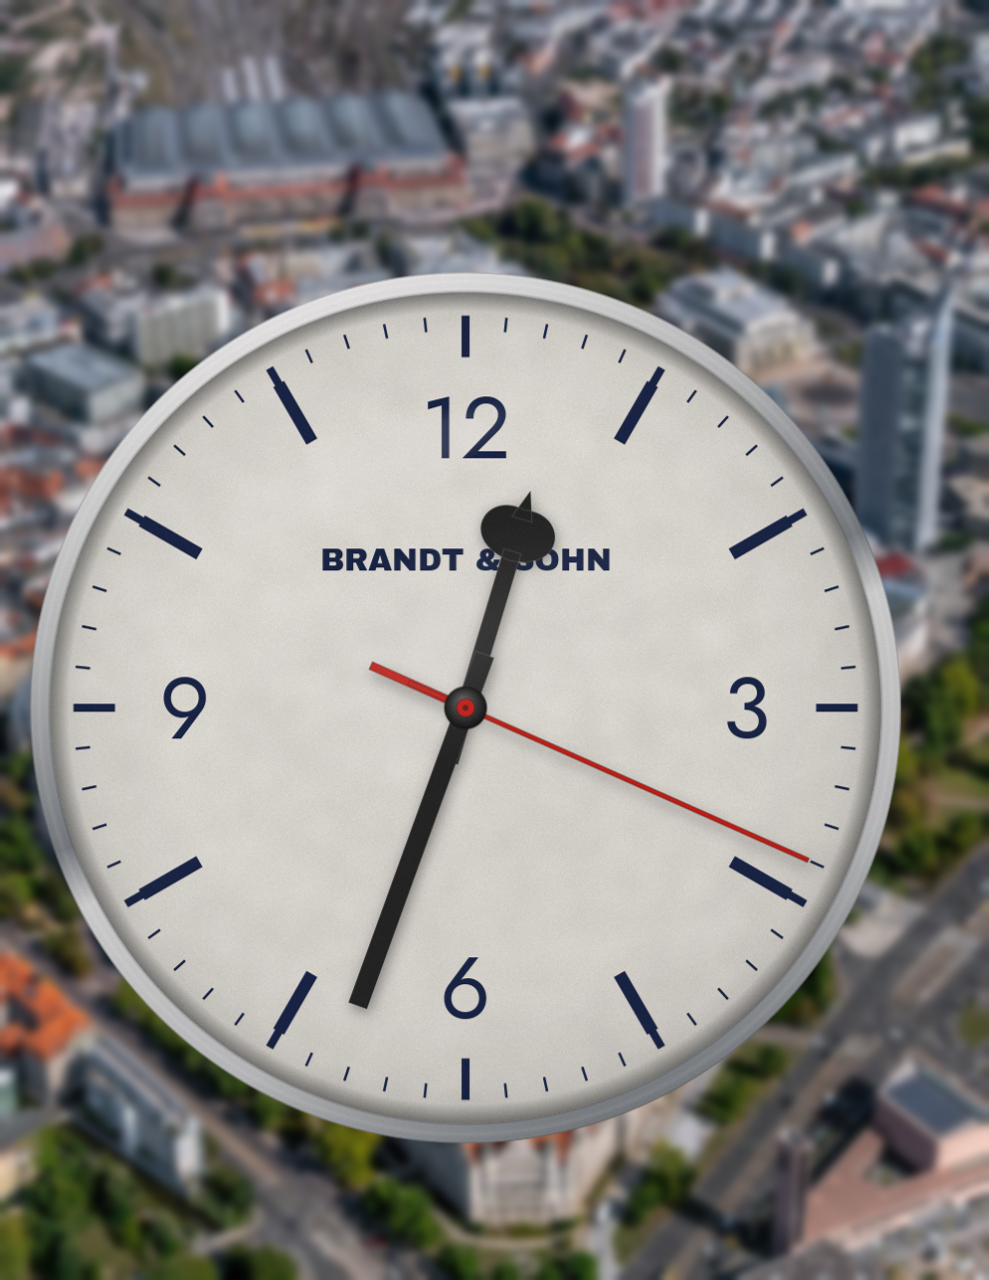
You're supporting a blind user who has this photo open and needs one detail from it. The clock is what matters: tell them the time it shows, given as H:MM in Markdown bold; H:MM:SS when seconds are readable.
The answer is **12:33:19**
